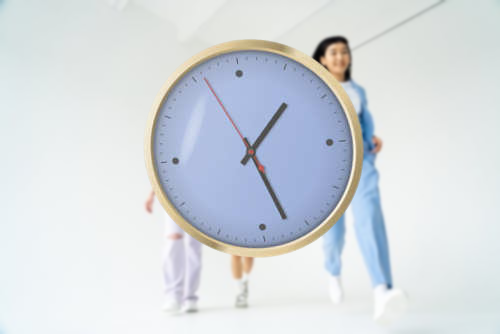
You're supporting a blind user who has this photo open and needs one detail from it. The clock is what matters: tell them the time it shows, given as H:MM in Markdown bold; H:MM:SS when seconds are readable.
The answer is **1:26:56**
